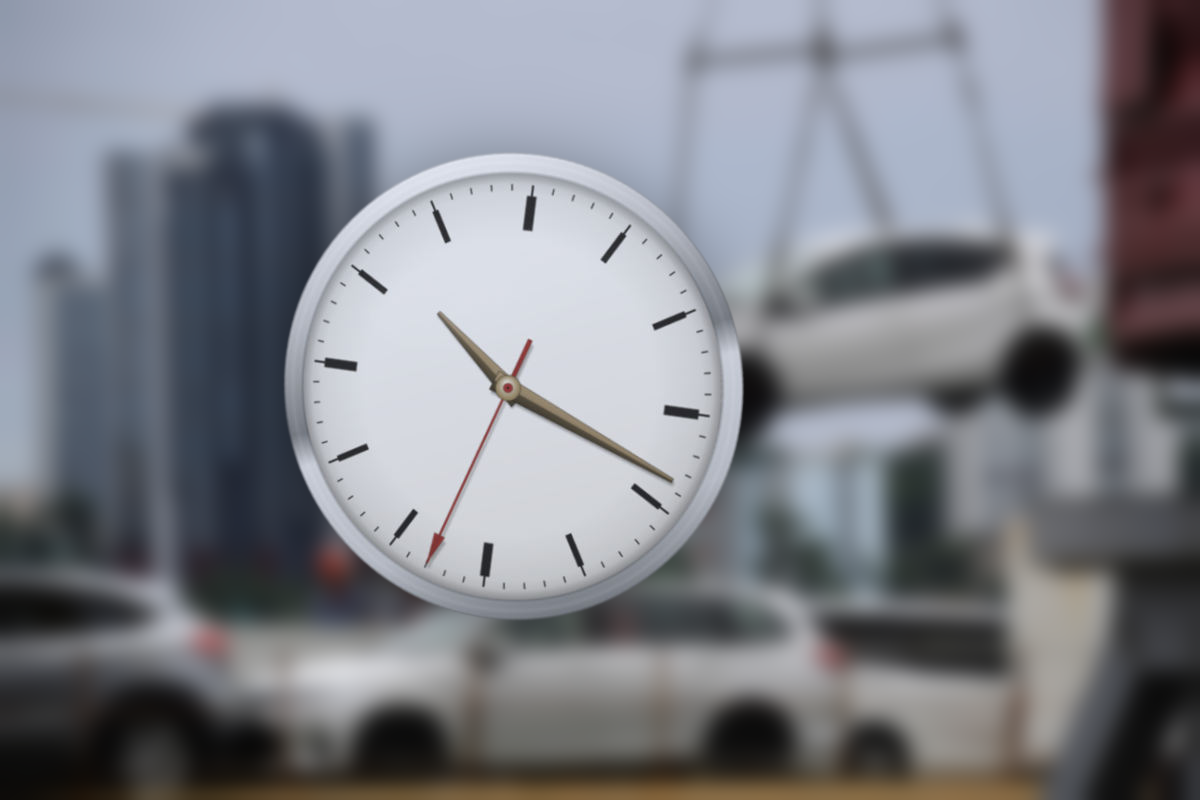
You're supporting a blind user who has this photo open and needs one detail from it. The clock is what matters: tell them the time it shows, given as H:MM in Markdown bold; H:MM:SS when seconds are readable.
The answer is **10:18:33**
